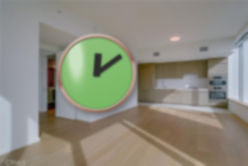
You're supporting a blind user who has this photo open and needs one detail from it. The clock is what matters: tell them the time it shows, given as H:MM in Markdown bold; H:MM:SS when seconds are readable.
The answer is **12:09**
